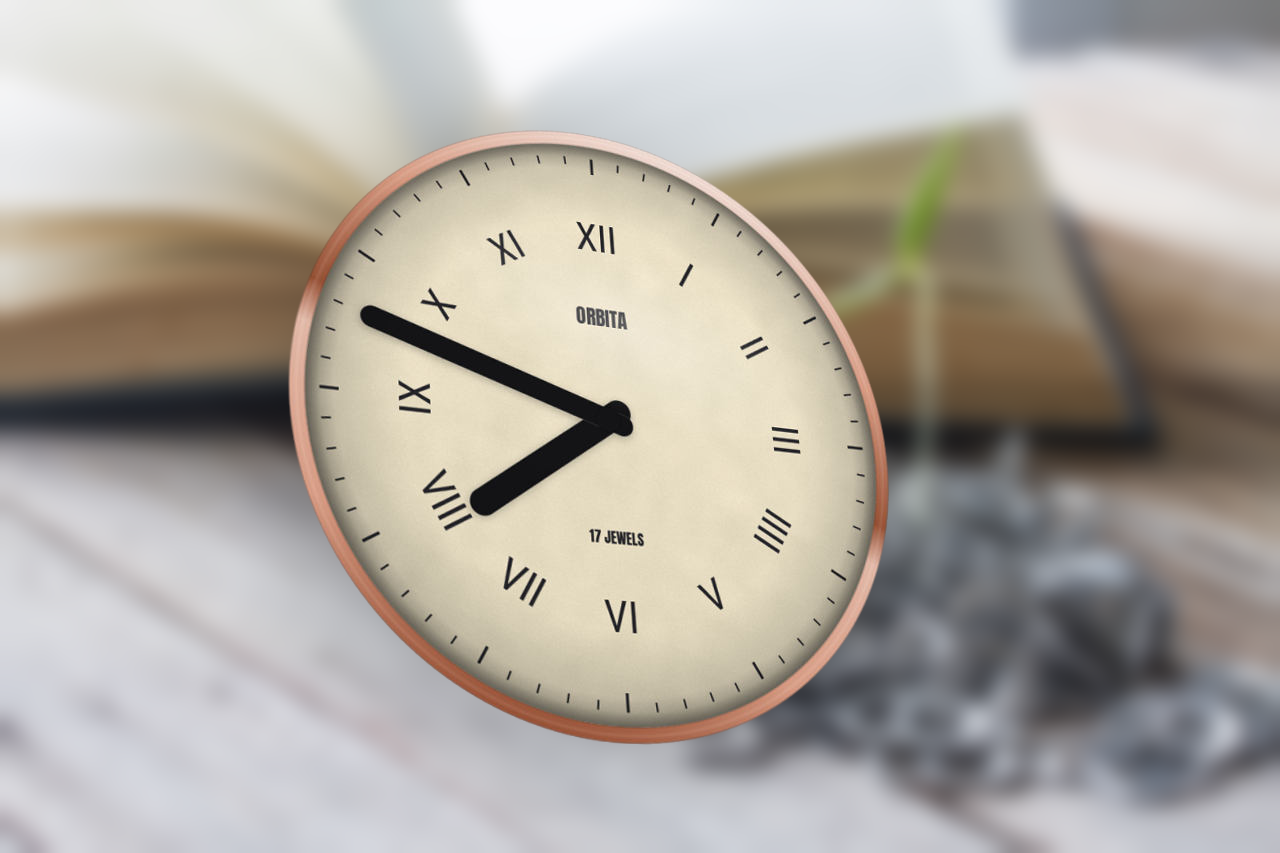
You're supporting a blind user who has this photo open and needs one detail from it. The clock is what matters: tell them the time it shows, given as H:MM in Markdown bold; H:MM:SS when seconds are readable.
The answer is **7:48**
